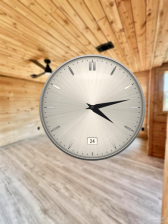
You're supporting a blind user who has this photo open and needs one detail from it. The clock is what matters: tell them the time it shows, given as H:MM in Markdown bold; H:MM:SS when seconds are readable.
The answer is **4:13**
